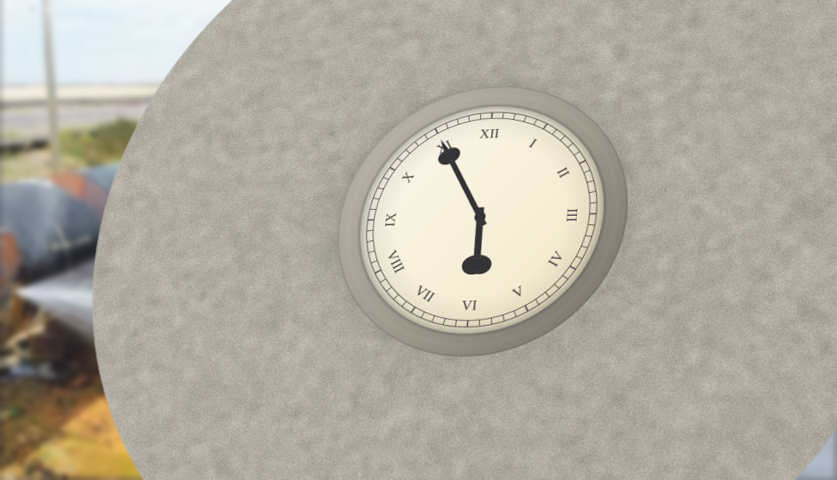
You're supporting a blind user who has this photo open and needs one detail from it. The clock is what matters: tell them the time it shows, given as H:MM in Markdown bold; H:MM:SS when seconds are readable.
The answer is **5:55**
